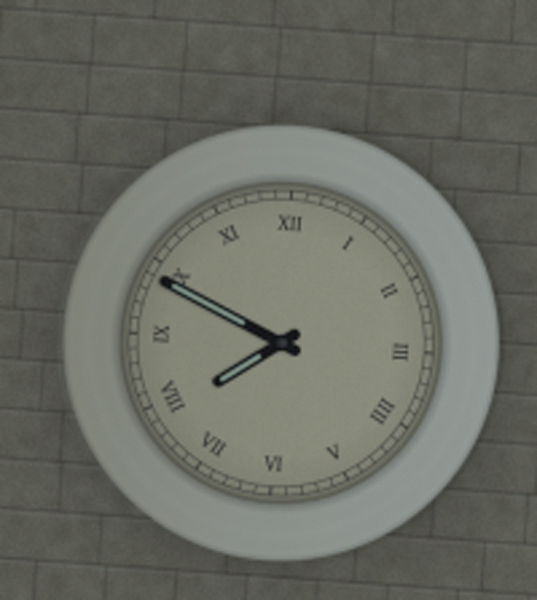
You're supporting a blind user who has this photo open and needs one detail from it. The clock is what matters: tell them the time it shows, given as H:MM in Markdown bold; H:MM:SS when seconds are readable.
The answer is **7:49**
